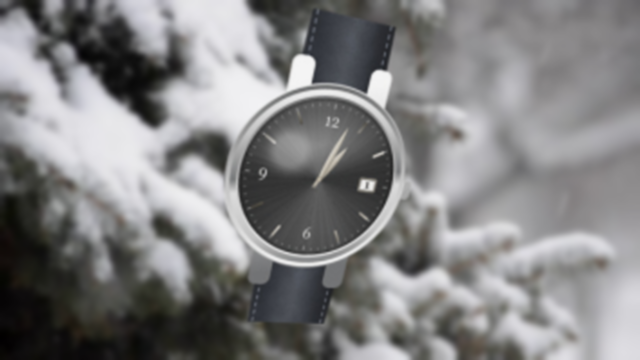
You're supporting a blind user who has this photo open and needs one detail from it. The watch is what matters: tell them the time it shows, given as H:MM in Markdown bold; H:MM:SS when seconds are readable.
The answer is **1:03**
